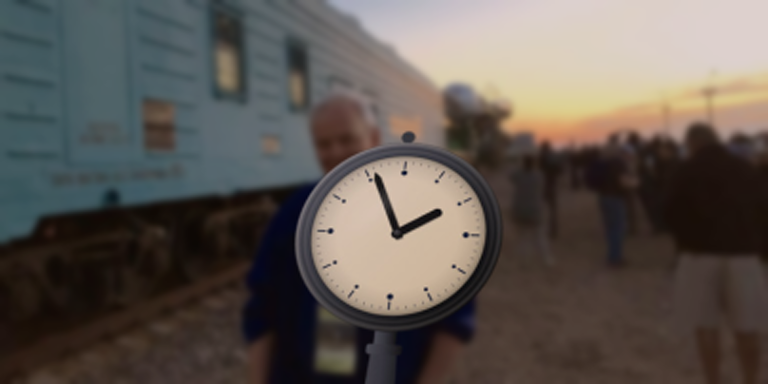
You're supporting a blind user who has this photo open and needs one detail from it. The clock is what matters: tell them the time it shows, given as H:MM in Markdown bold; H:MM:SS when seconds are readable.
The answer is **1:56**
